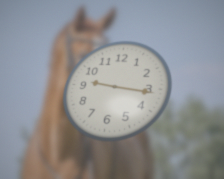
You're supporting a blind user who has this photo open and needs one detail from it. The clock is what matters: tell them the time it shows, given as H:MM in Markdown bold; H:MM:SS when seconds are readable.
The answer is **9:16**
